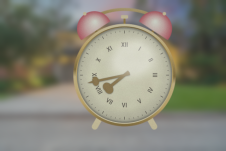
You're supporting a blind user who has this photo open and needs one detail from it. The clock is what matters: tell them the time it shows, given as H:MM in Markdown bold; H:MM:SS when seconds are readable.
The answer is **7:43**
